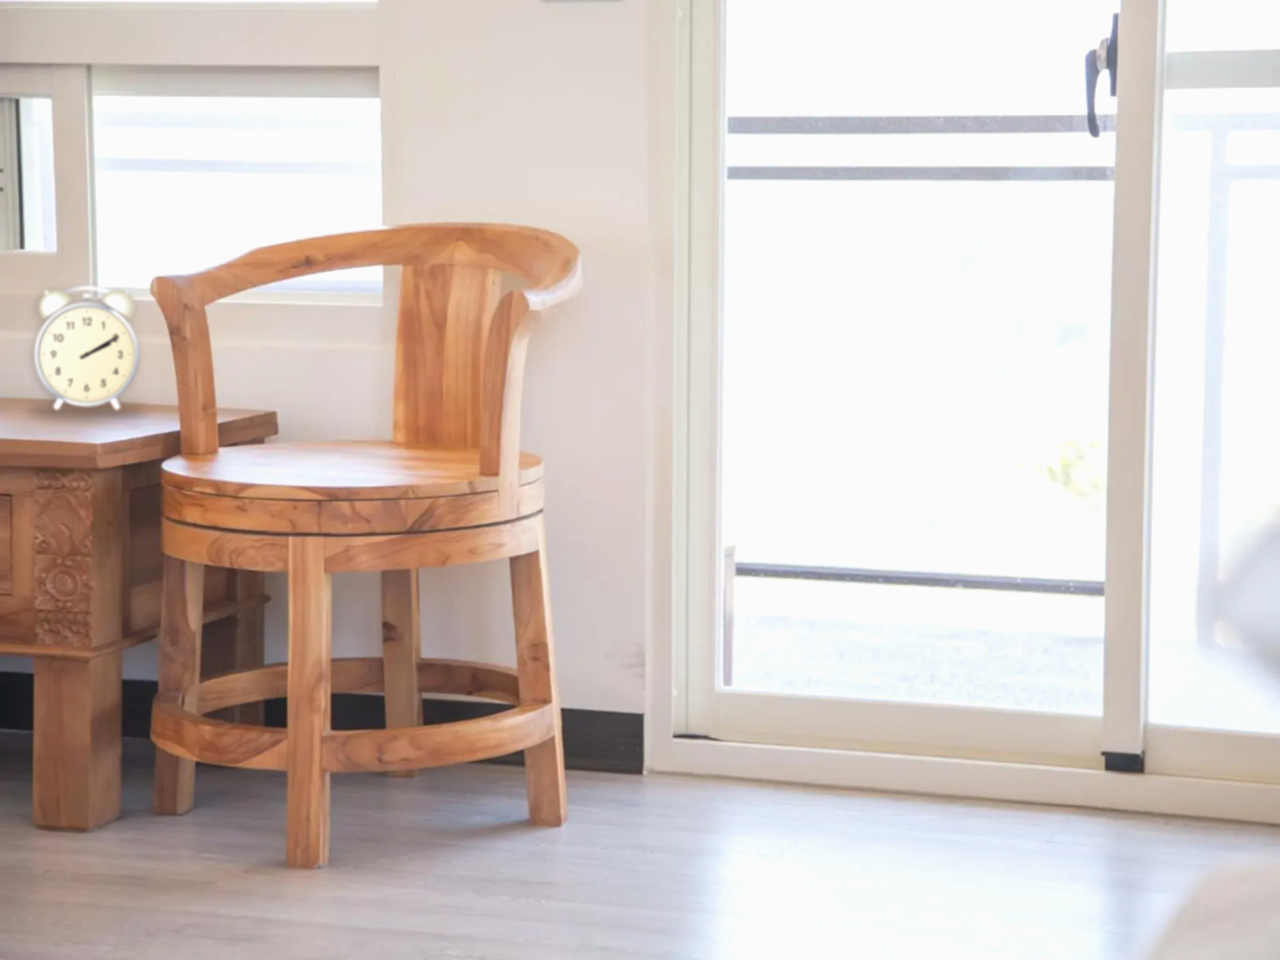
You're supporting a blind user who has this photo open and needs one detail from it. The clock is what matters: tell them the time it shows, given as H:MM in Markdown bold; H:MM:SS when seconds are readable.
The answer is **2:10**
